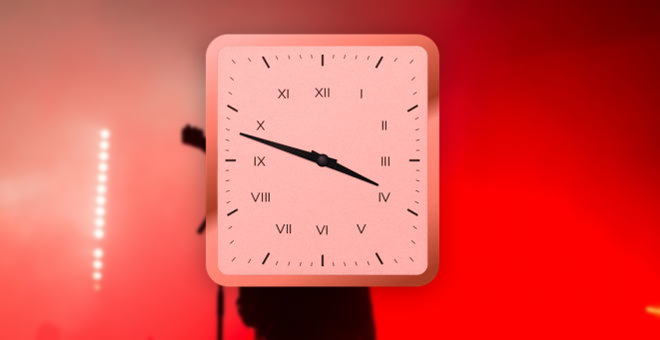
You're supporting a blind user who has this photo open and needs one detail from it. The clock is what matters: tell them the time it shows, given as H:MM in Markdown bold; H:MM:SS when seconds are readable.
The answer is **3:48**
